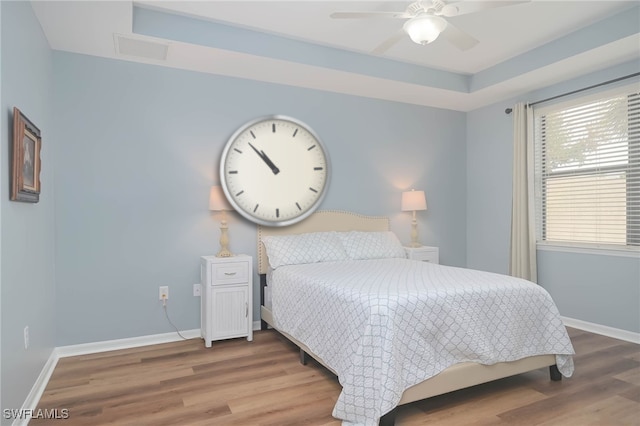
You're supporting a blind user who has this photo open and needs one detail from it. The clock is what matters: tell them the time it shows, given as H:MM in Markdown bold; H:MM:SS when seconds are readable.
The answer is **10:53**
